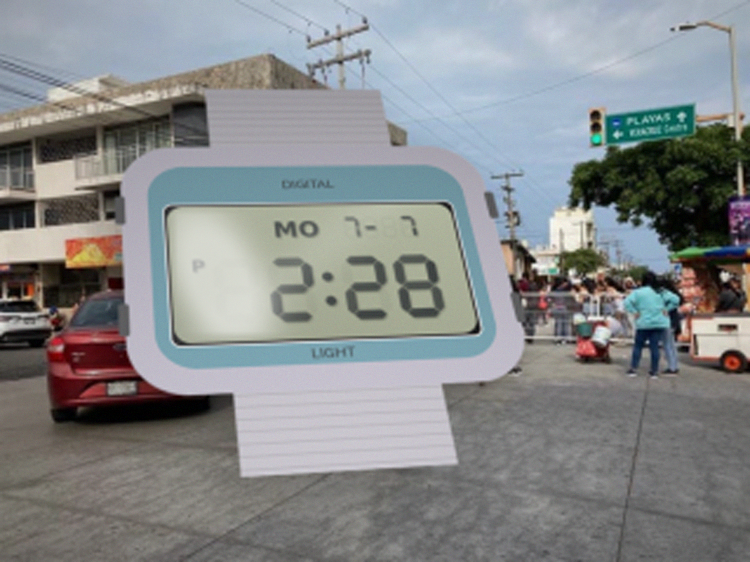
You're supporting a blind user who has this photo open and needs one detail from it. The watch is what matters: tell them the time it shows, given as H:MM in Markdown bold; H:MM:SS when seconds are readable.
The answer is **2:28**
